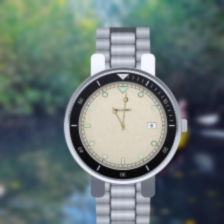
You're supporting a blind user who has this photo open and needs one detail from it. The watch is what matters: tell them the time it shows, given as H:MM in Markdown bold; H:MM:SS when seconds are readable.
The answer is **11:01**
